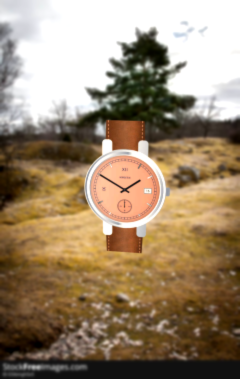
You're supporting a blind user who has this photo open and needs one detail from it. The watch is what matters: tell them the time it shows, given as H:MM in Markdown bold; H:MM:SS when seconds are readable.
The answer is **1:50**
